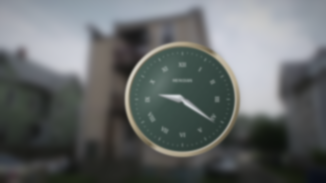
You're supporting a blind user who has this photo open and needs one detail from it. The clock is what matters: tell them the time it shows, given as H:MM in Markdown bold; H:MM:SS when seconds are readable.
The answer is **9:21**
